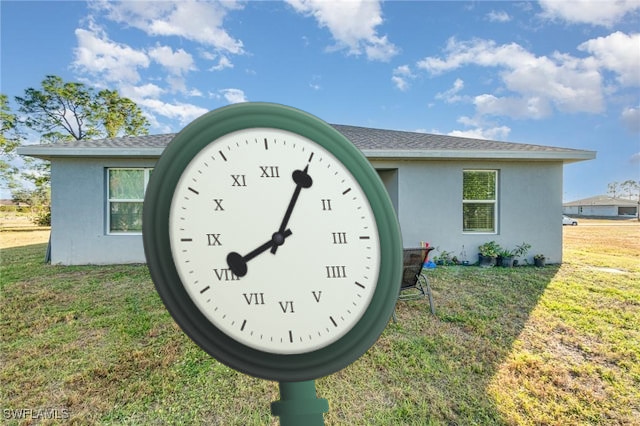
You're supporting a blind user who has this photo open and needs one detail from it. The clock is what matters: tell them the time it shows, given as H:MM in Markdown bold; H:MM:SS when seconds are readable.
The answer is **8:05**
